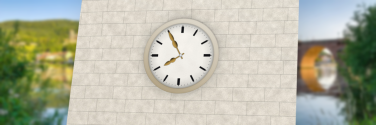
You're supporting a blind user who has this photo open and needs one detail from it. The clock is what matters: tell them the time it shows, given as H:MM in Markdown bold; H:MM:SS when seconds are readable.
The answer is **7:55**
